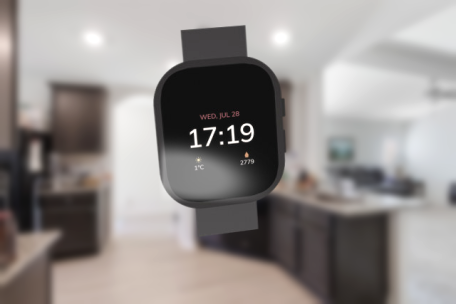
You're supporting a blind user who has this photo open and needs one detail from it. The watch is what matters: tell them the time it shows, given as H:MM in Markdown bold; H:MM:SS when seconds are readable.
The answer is **17:19**
